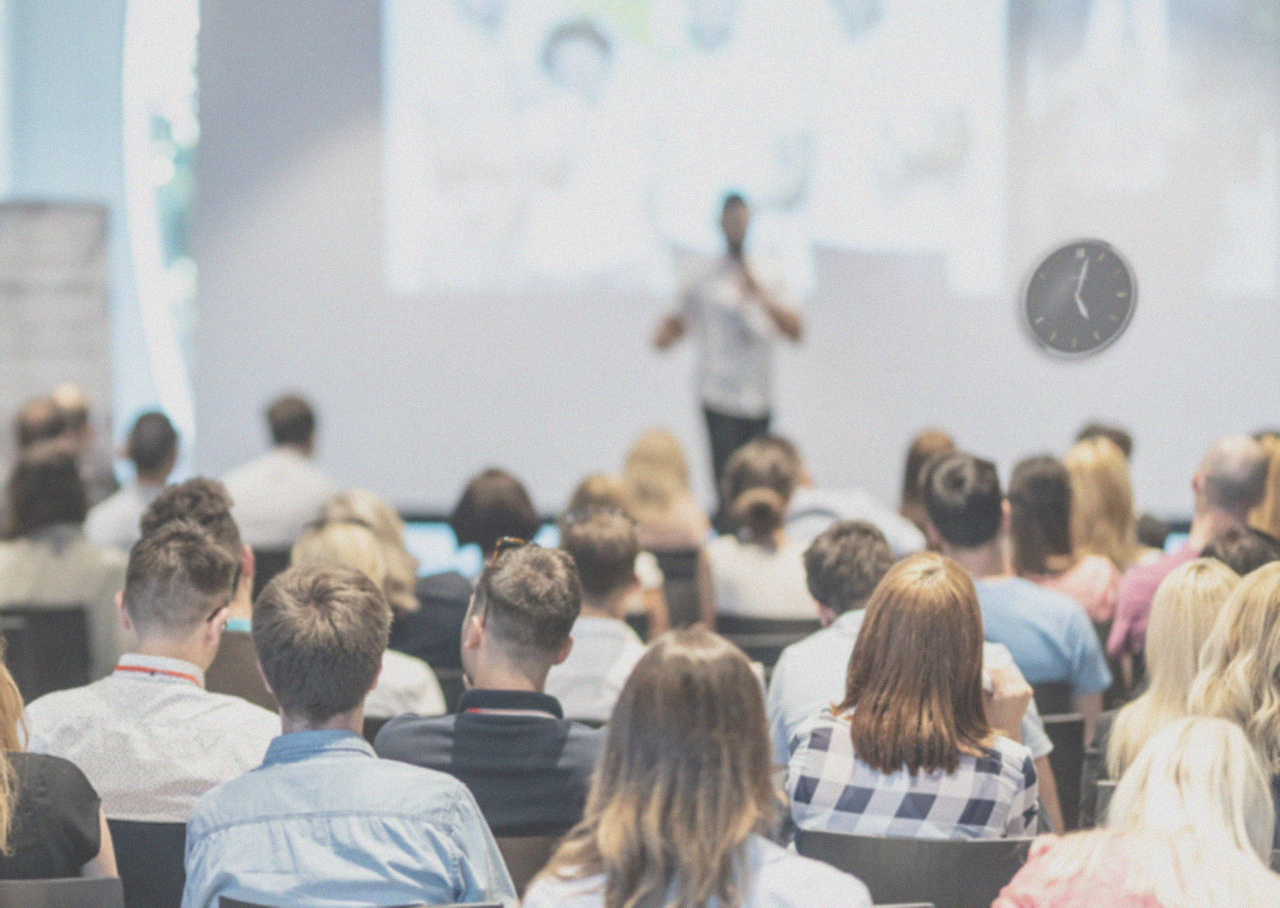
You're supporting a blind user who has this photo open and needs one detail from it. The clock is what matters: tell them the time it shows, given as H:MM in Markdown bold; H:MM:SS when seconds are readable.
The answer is **5:02**
